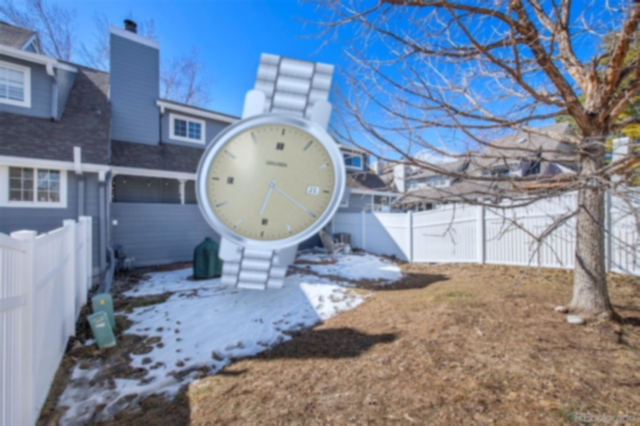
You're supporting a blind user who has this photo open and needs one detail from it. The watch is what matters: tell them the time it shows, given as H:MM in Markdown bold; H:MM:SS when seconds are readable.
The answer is **6:20**
